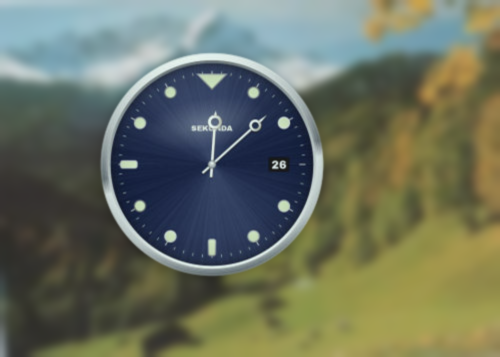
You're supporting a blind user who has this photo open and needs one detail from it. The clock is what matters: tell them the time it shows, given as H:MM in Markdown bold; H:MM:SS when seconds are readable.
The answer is **12:08**
